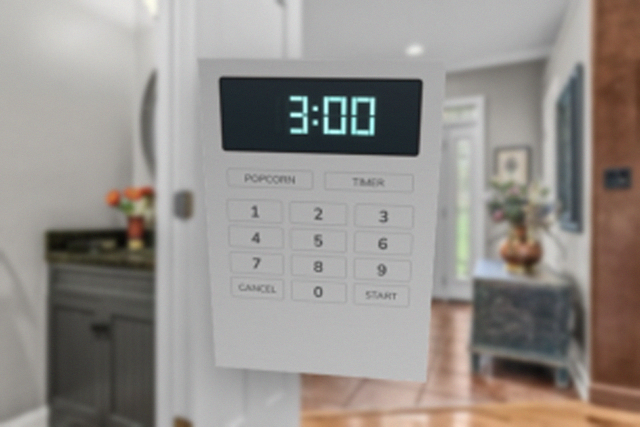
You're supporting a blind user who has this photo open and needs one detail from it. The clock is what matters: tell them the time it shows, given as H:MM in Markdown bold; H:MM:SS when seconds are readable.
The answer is **3:00**
